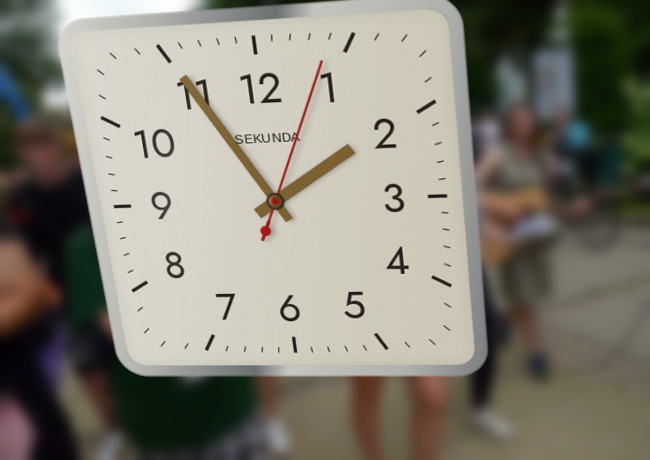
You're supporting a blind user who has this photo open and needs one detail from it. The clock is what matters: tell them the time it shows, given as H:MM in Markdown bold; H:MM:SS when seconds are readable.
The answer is **1:55:04**
